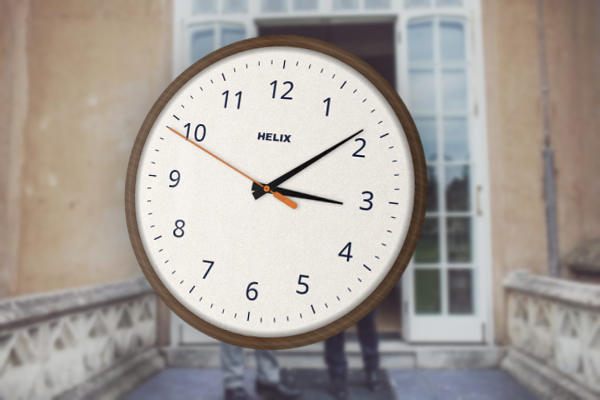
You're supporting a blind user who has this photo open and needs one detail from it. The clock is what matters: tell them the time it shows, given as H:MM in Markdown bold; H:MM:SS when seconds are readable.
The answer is **3:08:49**
